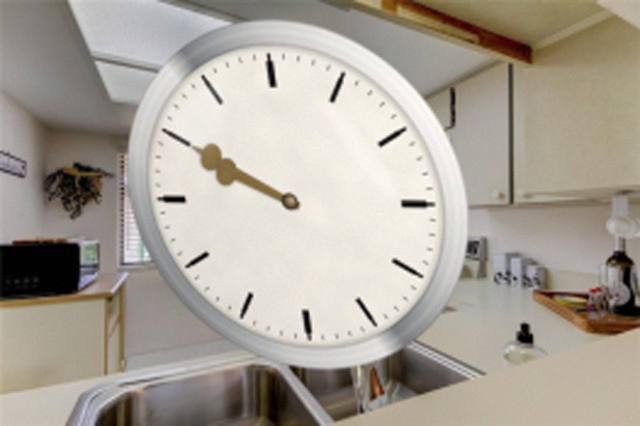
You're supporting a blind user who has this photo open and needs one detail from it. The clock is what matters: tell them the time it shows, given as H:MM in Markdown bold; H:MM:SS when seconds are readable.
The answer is **9:50**
